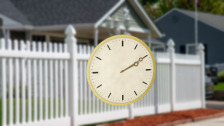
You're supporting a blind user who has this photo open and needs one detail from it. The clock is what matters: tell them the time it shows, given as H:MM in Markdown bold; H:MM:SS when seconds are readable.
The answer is **2:10**
